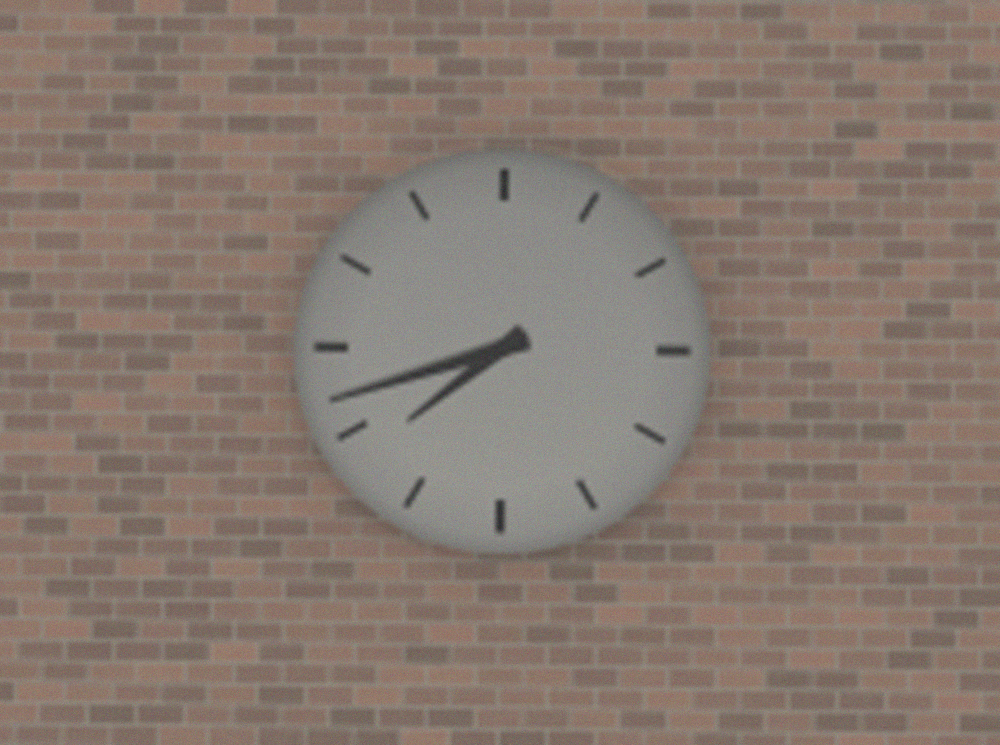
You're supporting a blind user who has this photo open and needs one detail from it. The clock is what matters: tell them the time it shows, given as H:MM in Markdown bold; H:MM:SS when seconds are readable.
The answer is **7:42**
